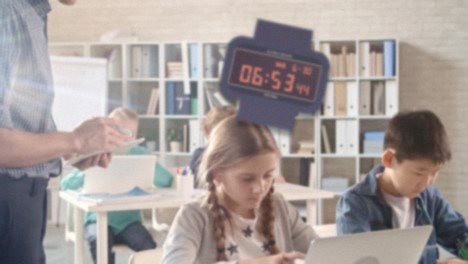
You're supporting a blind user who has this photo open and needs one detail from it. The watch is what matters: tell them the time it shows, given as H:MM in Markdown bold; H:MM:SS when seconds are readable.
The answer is **6:53**
